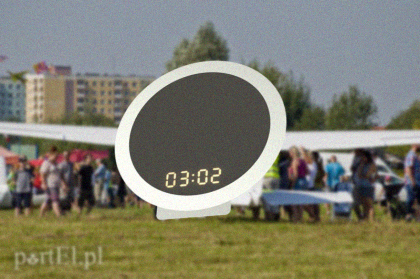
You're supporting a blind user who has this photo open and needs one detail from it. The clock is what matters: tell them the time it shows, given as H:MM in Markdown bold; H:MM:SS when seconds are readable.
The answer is **3:02**
